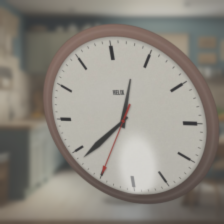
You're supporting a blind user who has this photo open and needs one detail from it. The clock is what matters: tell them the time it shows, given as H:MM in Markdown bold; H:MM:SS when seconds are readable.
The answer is **12:38:35**
